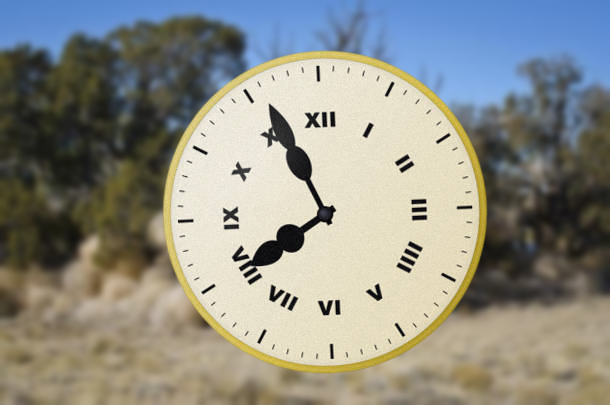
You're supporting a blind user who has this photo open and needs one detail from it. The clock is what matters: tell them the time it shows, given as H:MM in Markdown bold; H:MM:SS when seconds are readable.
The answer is **7:56**
